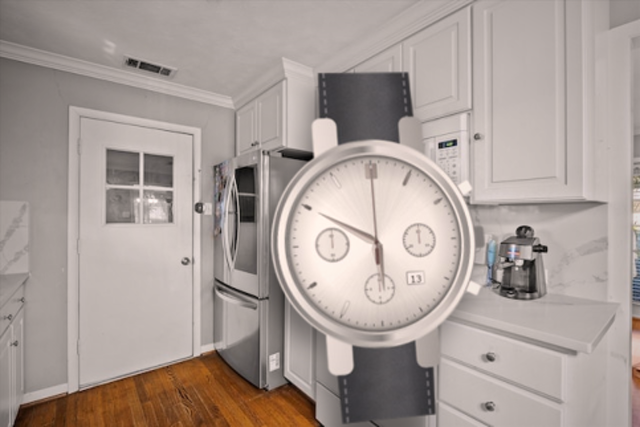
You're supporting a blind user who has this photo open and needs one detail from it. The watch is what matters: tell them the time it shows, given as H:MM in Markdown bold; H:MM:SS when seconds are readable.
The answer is **5:50**
